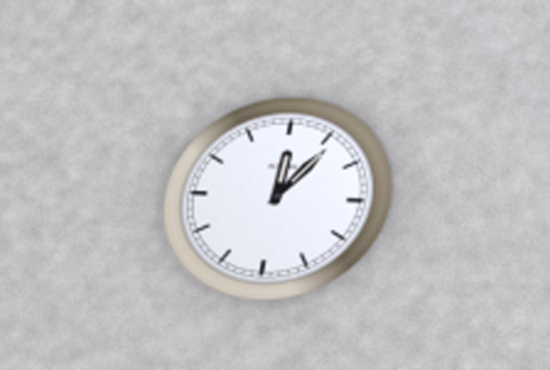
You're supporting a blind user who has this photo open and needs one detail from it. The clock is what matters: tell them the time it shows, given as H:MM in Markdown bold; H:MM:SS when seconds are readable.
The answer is **12:06**
